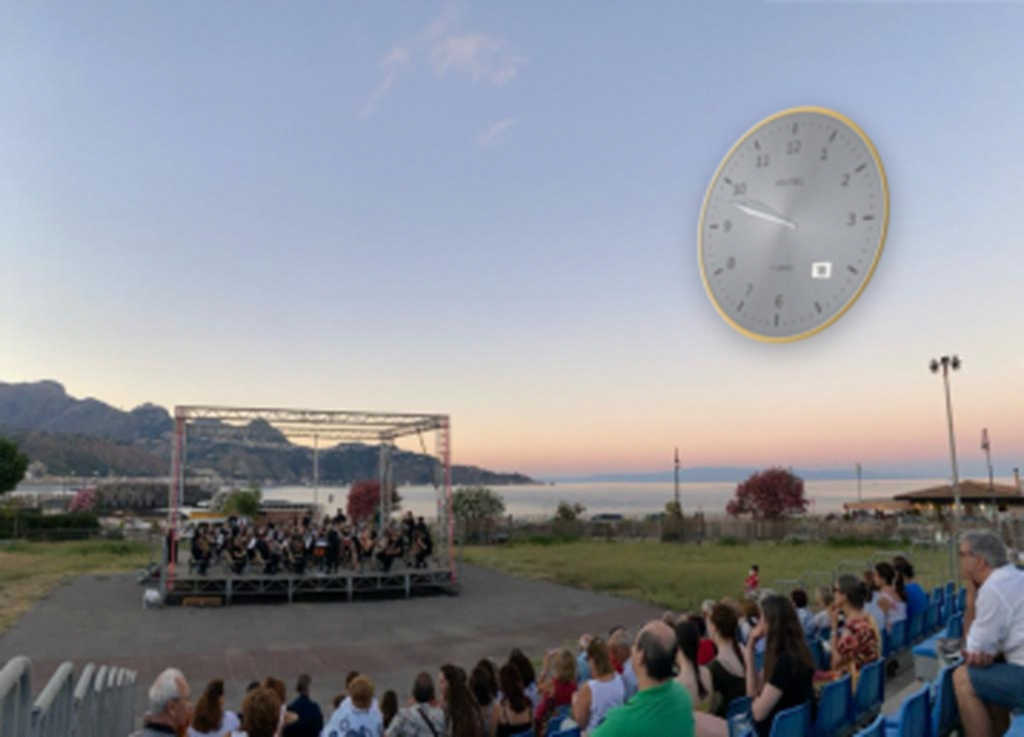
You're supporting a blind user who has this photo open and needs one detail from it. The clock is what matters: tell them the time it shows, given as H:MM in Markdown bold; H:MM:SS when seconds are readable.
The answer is **9:48**
